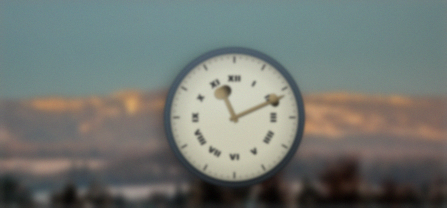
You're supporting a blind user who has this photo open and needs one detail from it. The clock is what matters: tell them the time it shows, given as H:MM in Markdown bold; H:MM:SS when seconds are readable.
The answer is **11:11**
